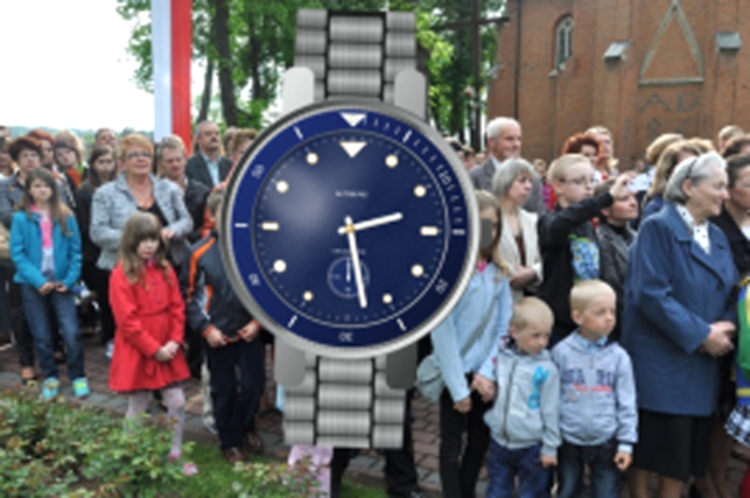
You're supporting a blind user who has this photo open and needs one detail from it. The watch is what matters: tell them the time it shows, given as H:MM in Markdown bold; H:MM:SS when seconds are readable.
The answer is **2:28**
